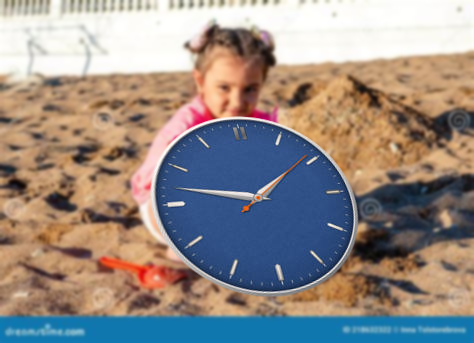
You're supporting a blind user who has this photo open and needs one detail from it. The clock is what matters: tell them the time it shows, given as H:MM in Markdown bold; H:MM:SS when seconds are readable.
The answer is **1:47:09**
